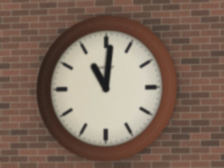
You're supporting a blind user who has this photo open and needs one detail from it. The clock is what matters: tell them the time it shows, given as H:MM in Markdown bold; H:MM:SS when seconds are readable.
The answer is **11:01**
